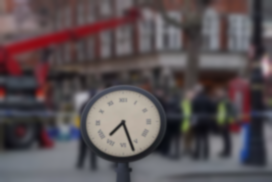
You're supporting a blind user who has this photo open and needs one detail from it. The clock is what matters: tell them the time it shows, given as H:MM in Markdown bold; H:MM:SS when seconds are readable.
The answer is **7:27**
